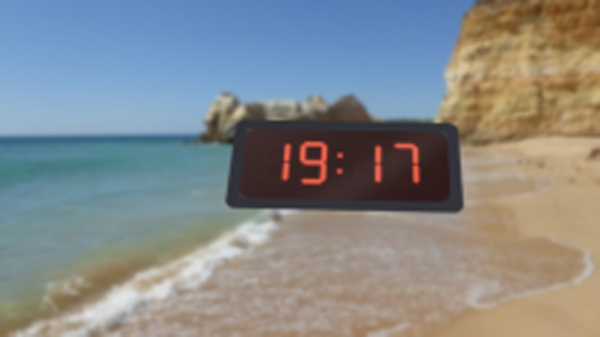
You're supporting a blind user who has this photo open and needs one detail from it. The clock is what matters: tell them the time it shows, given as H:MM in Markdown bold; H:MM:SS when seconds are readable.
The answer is **19:17**
